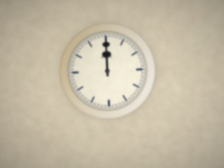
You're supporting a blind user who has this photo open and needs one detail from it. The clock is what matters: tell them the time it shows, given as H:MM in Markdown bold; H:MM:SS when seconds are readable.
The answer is **12:00**
